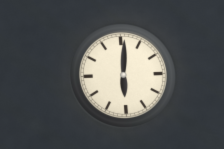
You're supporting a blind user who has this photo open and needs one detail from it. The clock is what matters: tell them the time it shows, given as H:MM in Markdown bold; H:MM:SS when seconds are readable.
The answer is **6:01**
